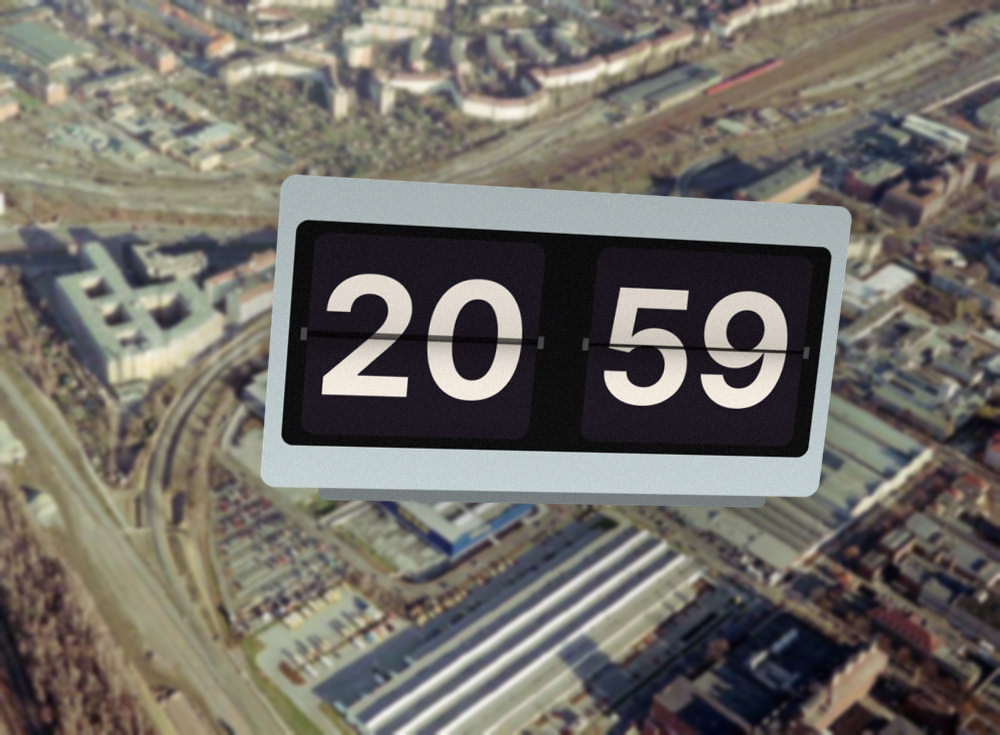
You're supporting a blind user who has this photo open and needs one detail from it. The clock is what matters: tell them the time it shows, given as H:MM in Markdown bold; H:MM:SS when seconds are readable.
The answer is **20:59**
